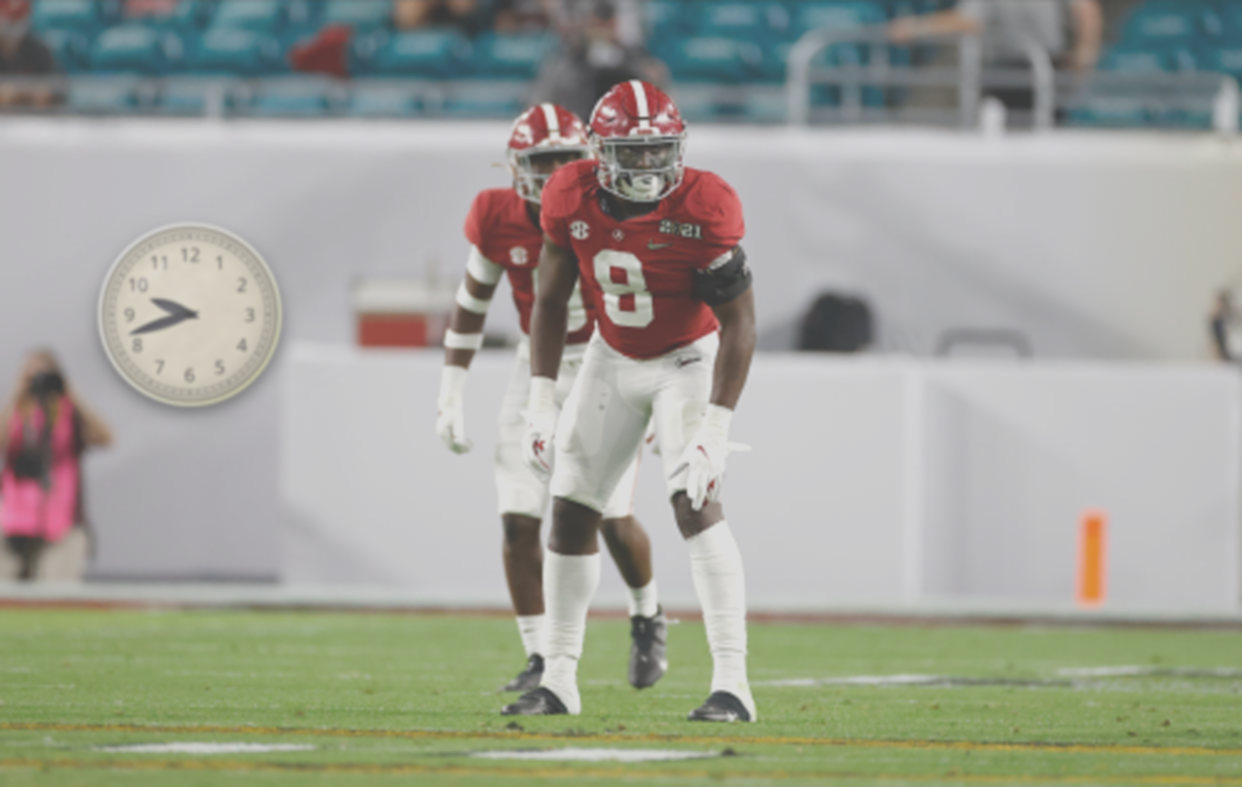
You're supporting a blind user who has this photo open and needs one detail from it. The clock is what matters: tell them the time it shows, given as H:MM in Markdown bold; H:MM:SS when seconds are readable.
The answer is **9:42**
